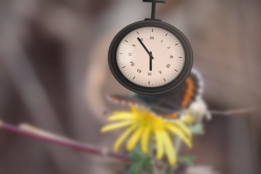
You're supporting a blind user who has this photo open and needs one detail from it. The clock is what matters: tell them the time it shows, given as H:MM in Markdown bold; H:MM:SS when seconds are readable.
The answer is **5:54**
